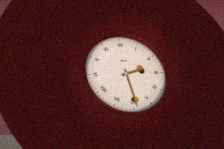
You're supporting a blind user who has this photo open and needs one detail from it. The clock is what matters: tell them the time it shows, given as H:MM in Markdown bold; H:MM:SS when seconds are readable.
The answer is **2:29**
